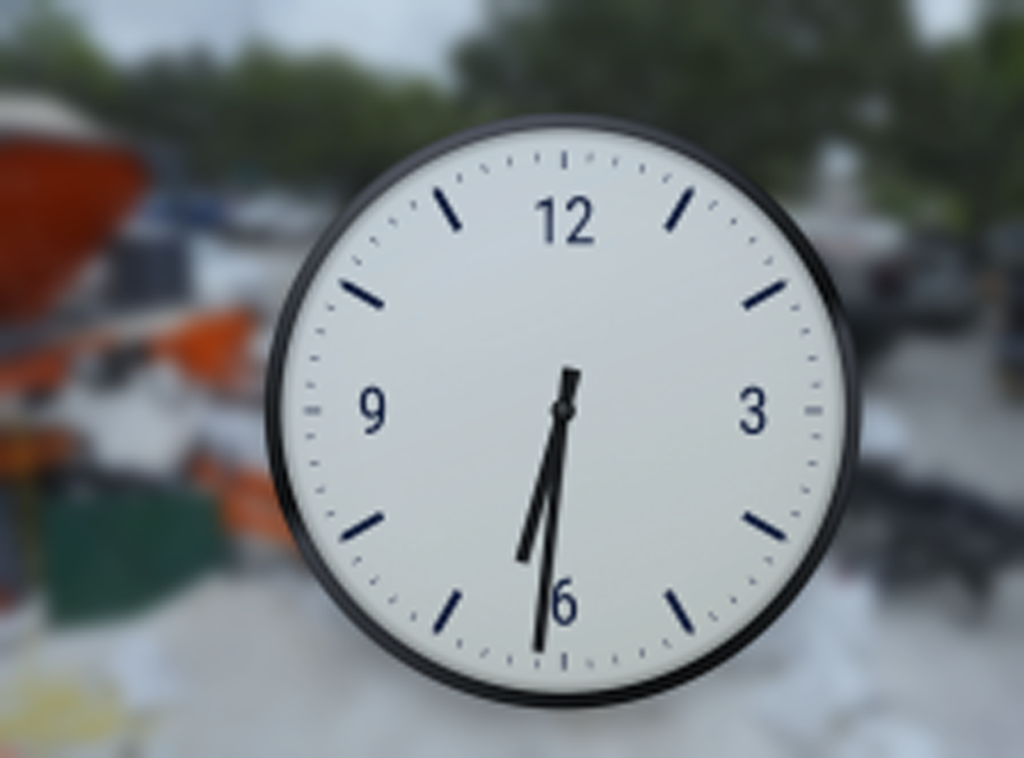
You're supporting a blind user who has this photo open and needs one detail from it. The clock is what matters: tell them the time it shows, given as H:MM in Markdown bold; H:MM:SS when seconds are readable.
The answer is **6:31**
